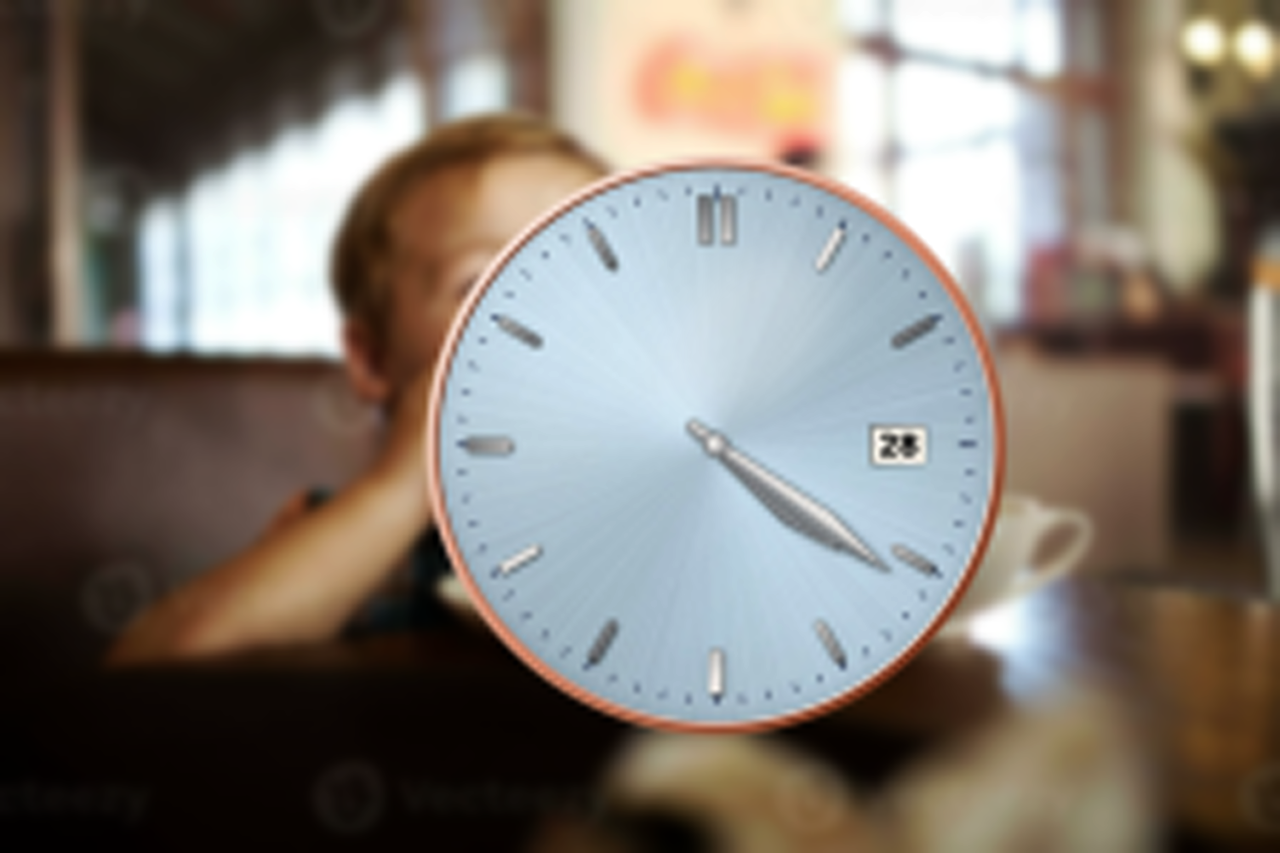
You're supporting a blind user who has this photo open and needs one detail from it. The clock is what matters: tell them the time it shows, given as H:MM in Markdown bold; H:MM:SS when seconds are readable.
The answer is **4:21**
